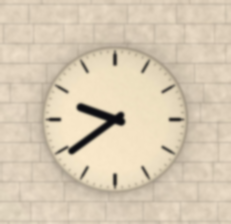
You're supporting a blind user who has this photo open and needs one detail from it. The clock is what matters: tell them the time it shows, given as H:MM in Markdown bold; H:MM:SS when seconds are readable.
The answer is **9:39**
